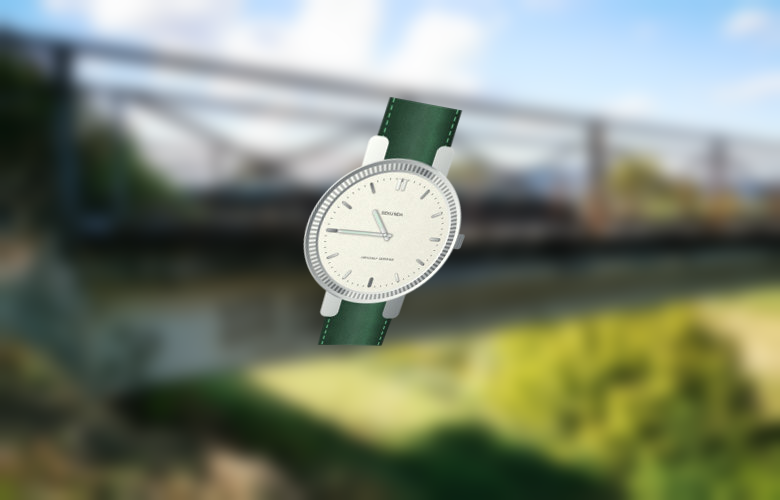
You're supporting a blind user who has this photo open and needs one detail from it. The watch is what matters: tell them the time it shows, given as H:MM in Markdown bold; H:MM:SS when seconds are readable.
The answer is **10:45**
